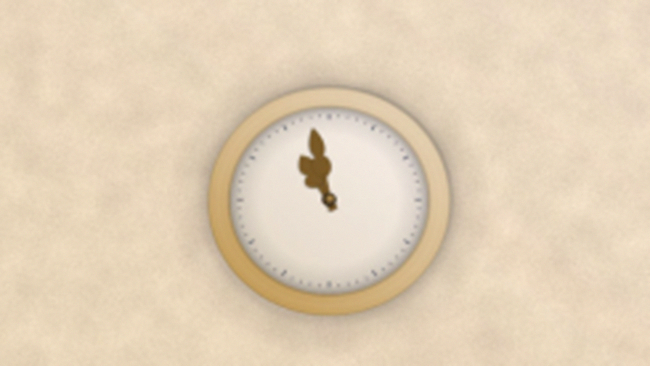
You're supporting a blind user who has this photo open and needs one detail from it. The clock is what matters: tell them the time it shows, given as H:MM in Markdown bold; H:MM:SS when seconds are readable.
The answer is **10:58**
